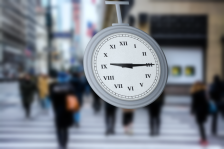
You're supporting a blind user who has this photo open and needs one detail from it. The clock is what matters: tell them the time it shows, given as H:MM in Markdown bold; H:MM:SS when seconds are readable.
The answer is **9:15**
